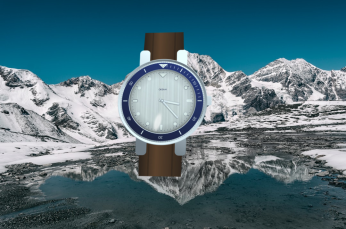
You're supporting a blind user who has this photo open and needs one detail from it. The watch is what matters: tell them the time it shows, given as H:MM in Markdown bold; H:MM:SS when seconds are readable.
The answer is **3:23**
